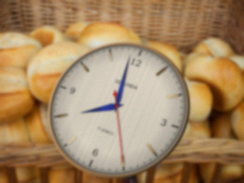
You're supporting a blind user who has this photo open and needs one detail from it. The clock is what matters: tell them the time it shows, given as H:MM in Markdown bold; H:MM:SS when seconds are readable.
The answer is **7:58:25**
